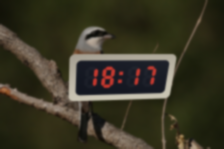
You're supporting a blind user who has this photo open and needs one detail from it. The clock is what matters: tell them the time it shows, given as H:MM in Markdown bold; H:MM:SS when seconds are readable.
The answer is **18:17**
